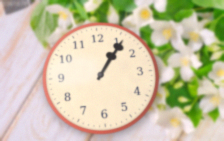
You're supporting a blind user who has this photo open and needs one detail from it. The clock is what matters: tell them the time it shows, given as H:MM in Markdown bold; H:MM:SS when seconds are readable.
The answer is **1:06**
